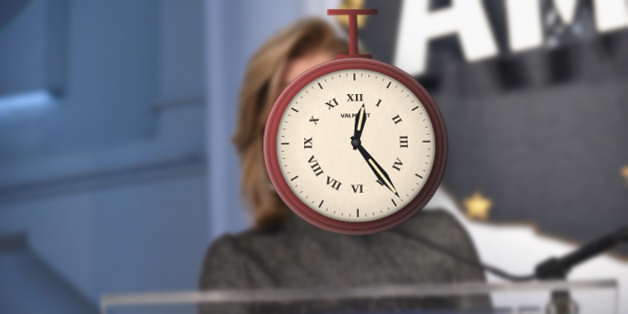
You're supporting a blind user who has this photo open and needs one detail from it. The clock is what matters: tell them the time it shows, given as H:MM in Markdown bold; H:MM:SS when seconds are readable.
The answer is **12:24**
